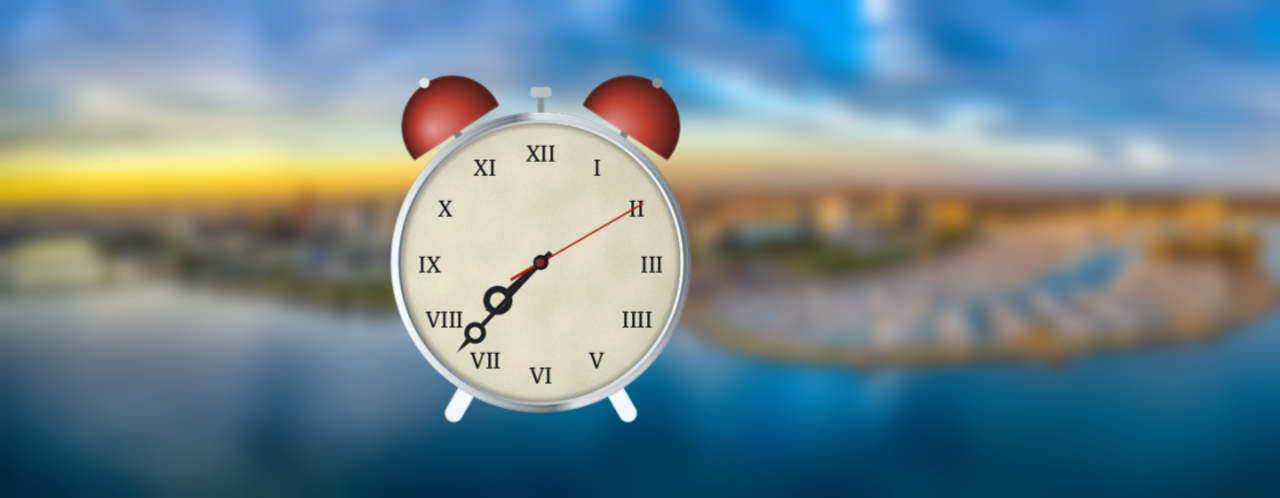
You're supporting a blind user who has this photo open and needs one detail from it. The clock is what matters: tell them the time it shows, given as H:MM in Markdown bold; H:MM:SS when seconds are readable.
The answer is **7:37:10**
